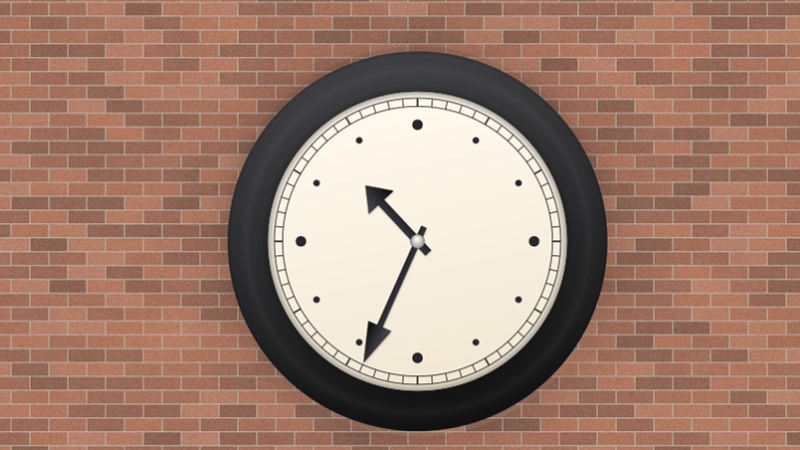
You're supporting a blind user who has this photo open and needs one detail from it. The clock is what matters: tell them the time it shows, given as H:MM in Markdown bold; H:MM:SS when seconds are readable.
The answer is **10:34**
